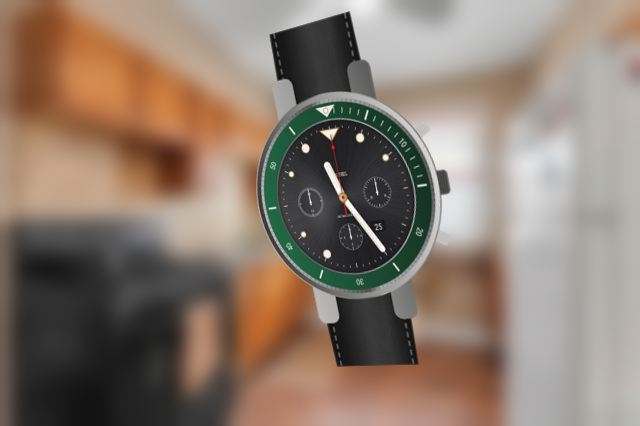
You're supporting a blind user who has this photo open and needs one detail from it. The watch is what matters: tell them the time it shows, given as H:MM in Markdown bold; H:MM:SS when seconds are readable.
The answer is **11:25**
